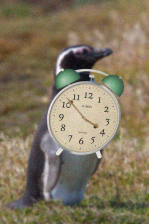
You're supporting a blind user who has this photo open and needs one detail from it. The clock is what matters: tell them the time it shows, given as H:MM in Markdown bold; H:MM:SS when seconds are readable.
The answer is **3:52**
